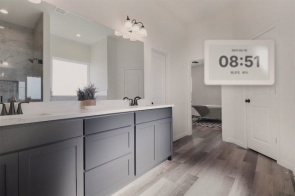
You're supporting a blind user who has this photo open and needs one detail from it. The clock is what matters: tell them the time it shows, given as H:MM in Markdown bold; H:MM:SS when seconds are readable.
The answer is **8:51**
